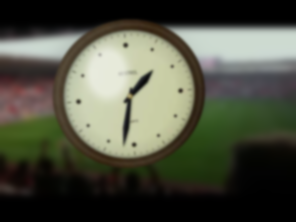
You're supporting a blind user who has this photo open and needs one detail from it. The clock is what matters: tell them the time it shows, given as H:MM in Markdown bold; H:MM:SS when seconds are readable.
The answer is **1:32**
